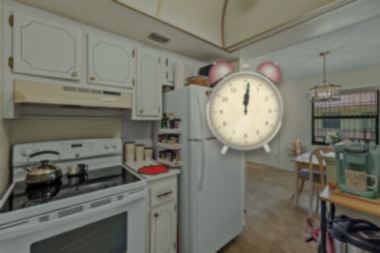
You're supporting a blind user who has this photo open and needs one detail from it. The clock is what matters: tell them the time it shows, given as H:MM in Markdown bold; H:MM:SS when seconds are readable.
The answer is **12:01**
